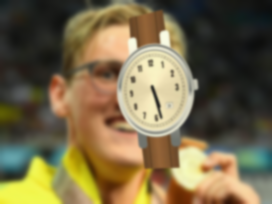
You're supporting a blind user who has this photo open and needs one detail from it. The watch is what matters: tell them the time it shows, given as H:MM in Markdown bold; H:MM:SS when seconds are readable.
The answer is **5:28**
